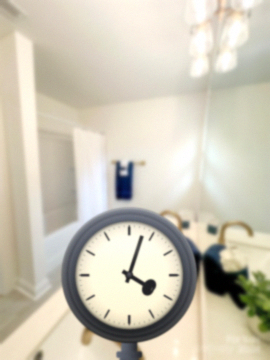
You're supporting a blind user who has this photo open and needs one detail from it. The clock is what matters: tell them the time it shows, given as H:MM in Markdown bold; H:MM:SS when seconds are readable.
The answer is **4:03**
